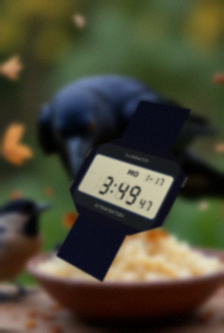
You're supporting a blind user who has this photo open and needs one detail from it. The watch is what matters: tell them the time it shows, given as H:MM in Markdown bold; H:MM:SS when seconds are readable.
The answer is **3:49**
